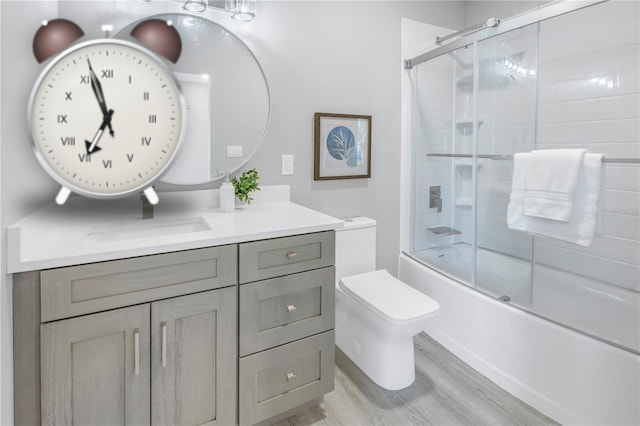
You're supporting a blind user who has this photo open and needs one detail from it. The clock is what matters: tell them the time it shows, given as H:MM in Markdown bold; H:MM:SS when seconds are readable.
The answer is **6:56:57**
